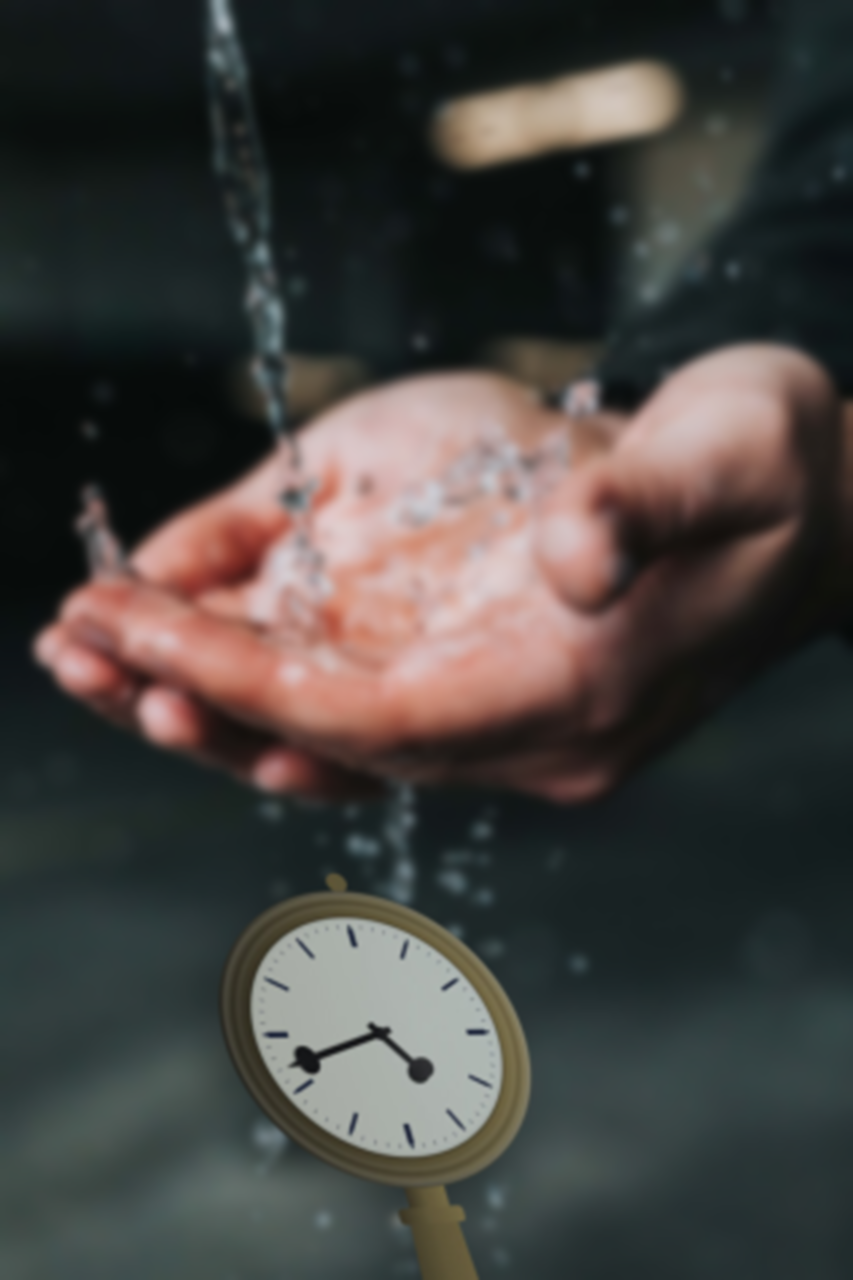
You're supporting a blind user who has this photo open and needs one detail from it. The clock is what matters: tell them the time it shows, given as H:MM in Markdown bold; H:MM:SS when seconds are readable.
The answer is **4:42**
